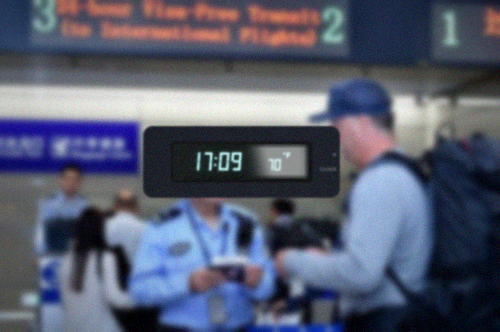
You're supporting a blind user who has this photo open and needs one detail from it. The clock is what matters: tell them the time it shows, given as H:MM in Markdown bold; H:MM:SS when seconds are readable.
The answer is **17:09**
